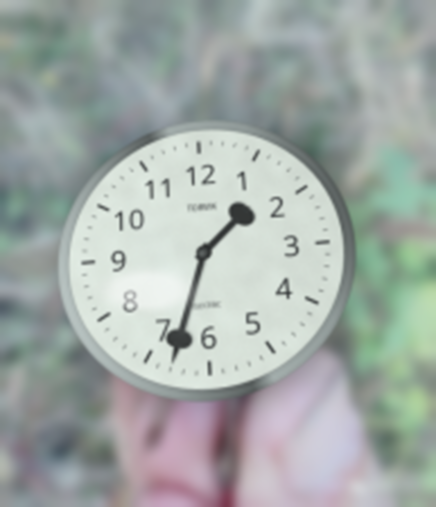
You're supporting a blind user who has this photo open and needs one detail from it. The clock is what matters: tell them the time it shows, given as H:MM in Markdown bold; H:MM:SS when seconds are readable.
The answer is **1:33**
